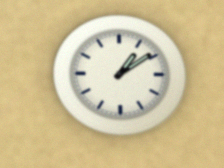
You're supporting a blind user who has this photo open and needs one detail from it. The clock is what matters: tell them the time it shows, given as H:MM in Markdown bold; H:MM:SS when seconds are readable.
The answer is **1:09**
